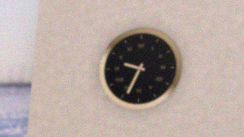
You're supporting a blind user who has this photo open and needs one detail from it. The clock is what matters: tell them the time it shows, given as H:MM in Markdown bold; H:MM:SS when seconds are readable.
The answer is **9:34**
